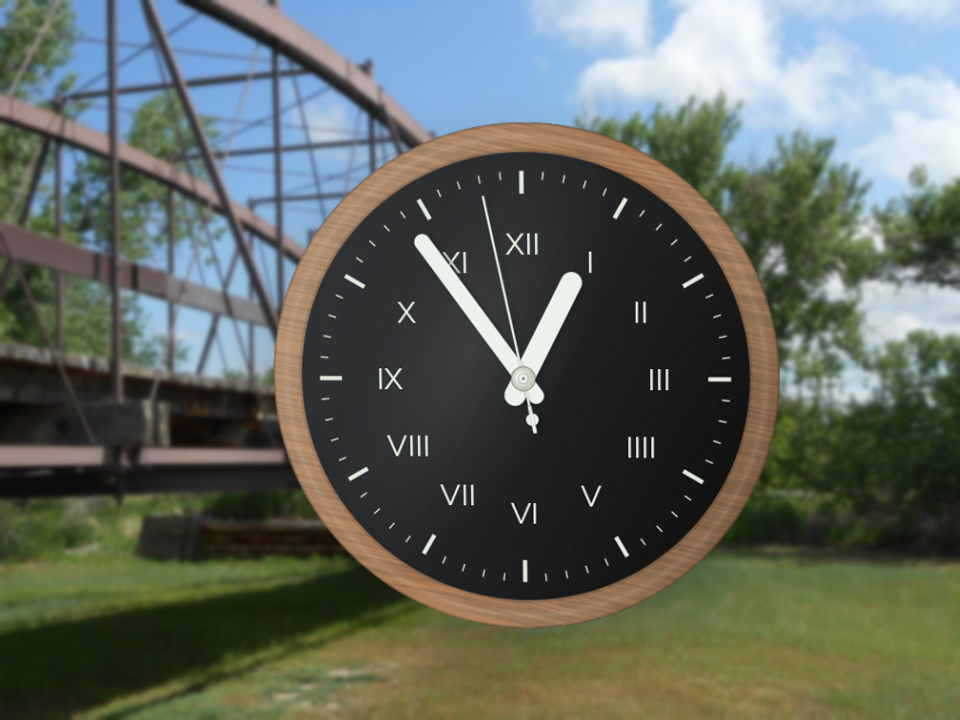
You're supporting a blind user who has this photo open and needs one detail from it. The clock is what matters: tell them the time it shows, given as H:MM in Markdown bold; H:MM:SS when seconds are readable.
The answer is **12:53:58**
